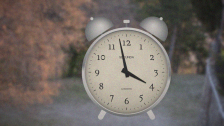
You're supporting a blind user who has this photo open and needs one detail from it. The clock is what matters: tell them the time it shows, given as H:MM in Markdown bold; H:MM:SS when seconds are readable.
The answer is **3:58**
